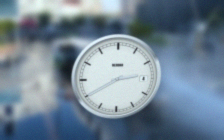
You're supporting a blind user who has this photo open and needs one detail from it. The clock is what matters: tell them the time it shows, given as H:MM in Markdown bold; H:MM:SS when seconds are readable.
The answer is **2:40**
